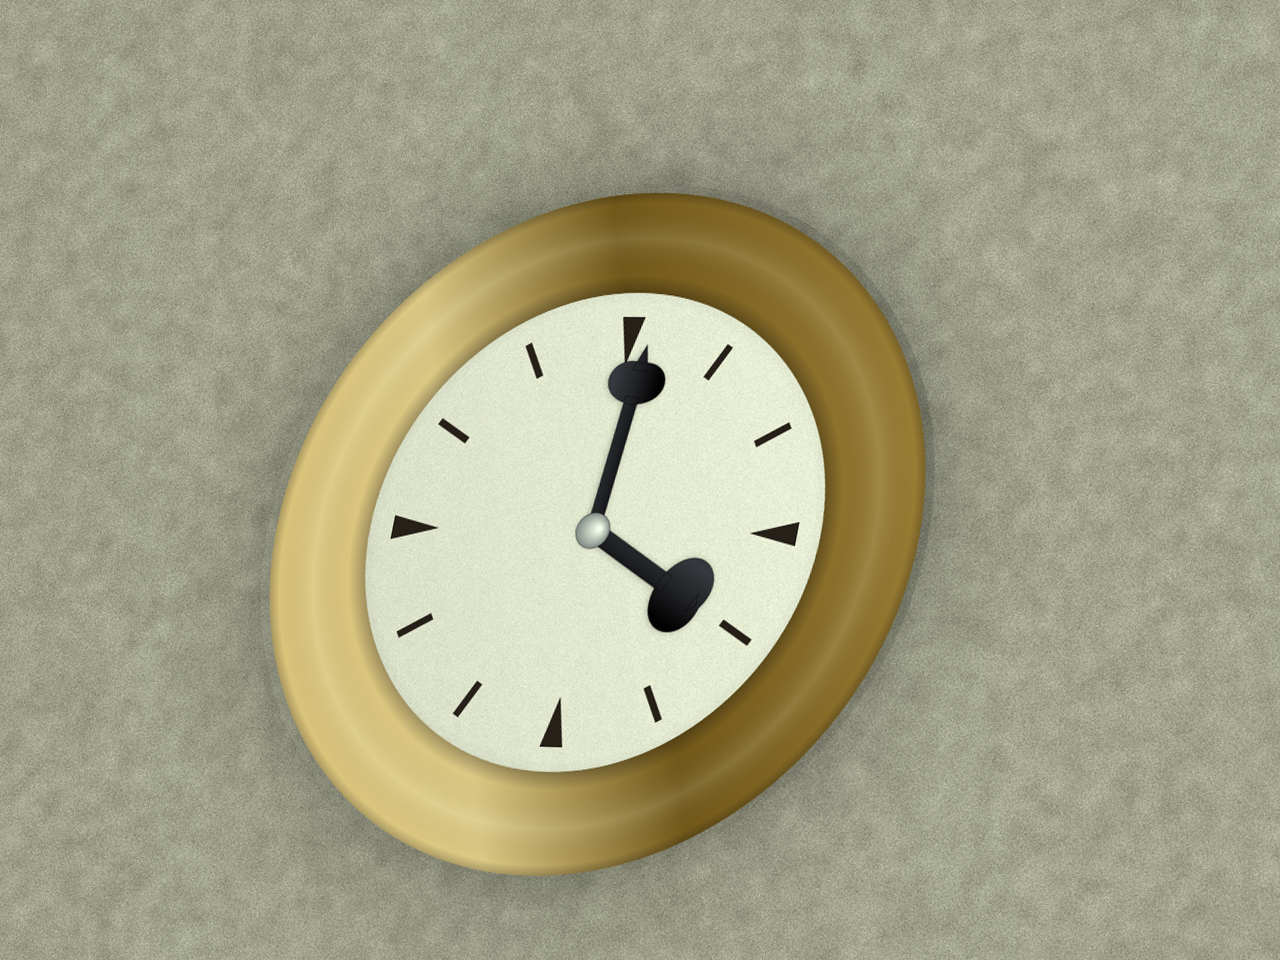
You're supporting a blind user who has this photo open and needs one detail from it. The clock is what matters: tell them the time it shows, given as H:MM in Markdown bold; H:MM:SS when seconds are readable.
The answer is **4:01**
